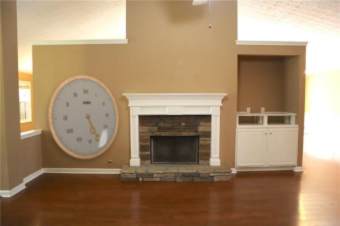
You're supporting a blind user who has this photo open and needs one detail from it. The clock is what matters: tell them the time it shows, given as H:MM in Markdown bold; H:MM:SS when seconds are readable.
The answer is **5:26**
